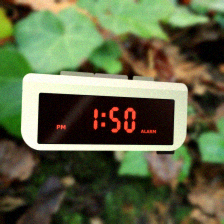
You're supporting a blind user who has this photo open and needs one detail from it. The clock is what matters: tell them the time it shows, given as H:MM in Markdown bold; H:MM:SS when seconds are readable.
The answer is **1:50**
